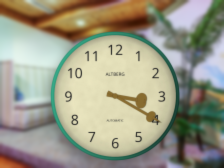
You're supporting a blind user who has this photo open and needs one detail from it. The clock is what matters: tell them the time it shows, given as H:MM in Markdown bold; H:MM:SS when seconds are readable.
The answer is **3:20**
